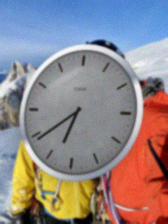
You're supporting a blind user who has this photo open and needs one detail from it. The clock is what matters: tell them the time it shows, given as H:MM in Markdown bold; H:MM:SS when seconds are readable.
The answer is **6:39**
